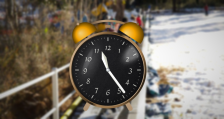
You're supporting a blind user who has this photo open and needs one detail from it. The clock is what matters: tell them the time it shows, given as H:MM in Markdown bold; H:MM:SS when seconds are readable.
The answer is **11:24**
